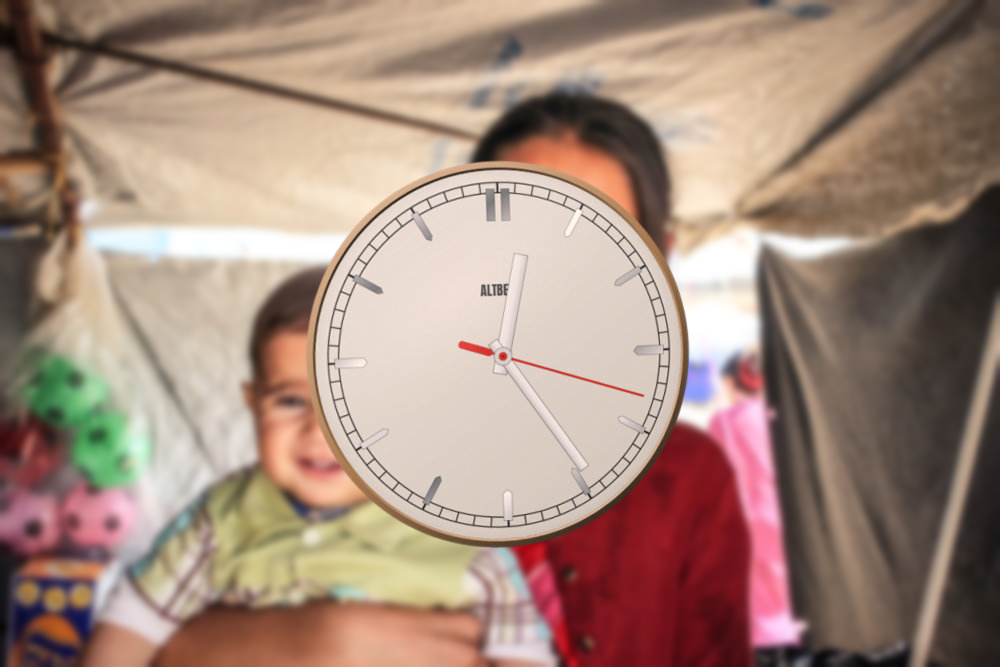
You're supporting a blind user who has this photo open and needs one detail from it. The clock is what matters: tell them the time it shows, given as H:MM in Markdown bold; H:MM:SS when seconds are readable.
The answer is **12:24:18**
